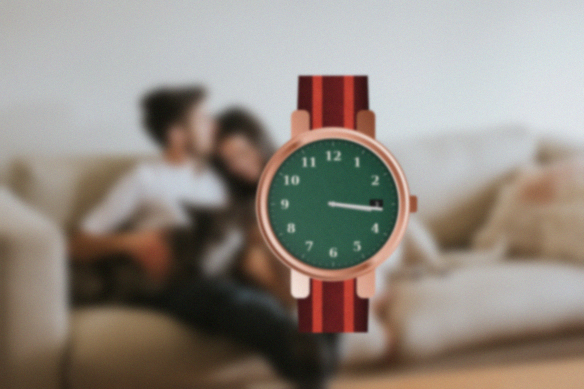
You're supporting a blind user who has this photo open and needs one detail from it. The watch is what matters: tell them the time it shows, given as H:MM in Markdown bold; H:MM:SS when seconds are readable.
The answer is **3:16**
